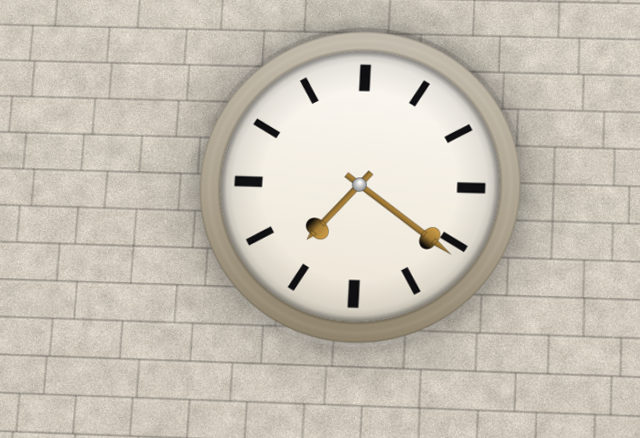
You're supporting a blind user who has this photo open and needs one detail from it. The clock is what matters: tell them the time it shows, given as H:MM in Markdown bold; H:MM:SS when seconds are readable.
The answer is **7:21**
